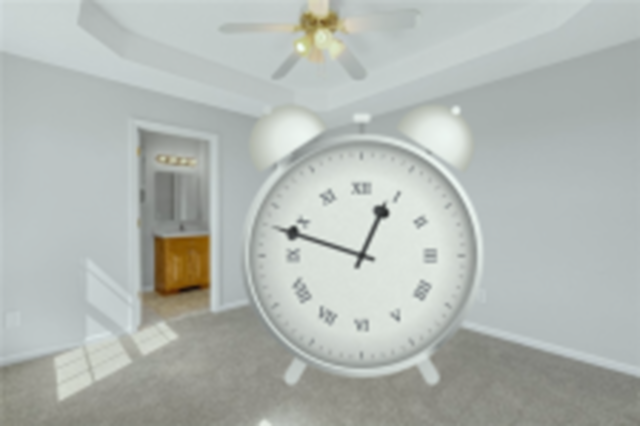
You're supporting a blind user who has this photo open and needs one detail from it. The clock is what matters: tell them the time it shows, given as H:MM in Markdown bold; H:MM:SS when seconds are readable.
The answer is **12:48**
